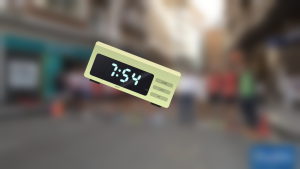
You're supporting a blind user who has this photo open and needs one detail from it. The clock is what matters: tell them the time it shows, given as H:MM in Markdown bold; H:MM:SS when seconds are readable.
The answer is **7:54**
